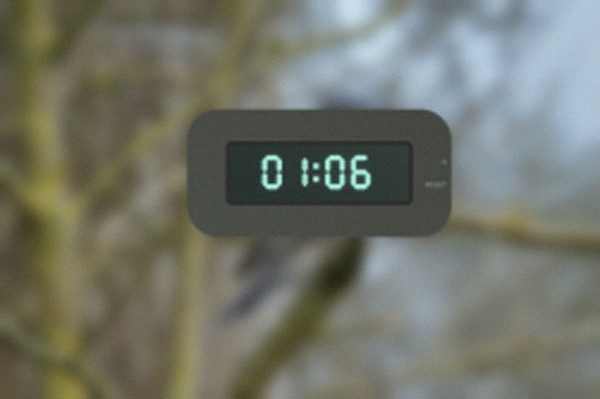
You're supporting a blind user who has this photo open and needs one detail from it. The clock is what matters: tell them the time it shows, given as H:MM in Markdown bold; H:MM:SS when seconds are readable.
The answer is **1:06**
